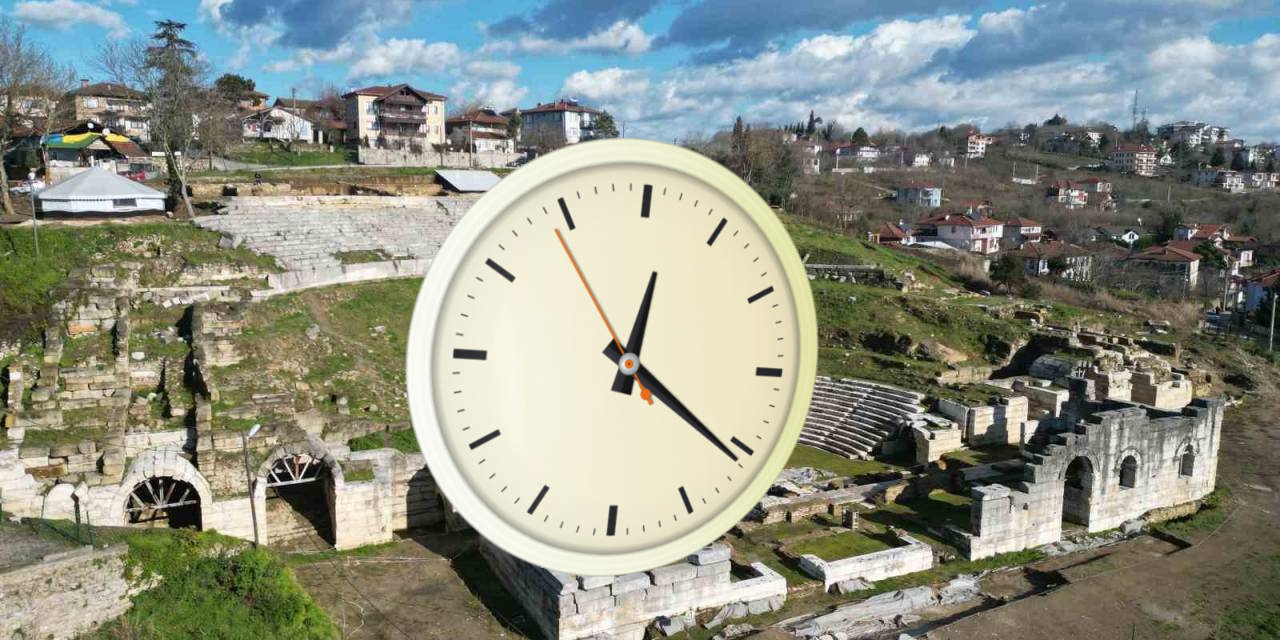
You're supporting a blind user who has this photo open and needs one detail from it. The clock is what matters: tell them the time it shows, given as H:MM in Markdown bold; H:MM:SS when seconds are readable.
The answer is **12:20:54**
